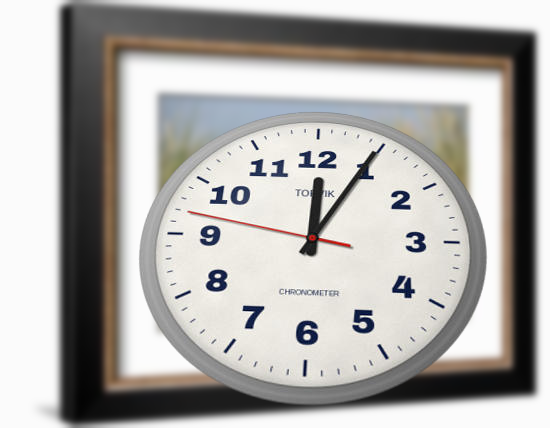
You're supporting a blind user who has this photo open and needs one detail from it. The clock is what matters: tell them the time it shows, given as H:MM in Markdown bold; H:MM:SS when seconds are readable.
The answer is **12:04:47**
